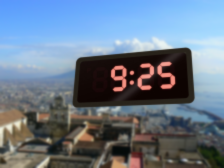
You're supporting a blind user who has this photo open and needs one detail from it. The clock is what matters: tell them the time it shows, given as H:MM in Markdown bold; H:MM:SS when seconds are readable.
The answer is **9:25**
